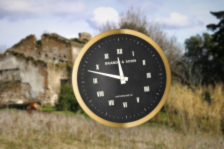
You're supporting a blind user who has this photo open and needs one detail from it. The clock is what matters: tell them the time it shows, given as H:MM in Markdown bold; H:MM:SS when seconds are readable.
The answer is **11:48**
